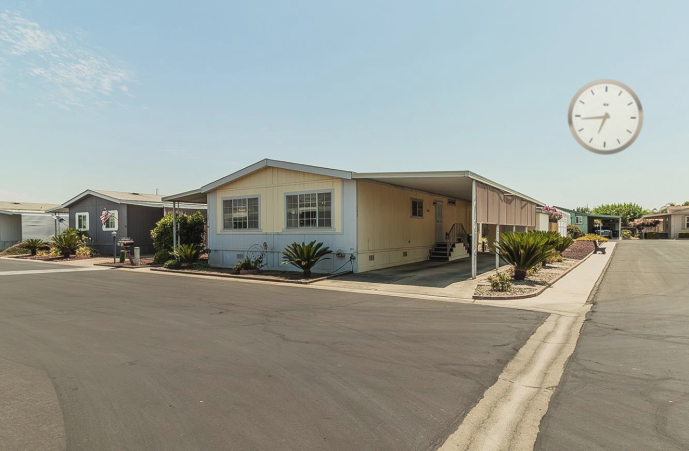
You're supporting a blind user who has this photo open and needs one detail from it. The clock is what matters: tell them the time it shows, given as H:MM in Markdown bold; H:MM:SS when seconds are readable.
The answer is **6:44**
